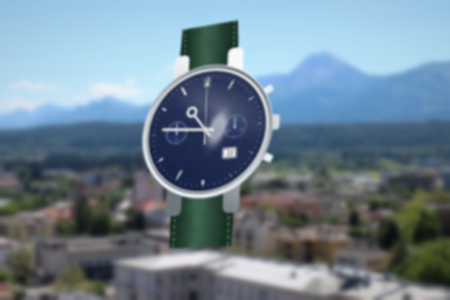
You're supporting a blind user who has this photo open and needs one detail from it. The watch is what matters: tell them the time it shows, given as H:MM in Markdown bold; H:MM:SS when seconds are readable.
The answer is **10:46**
